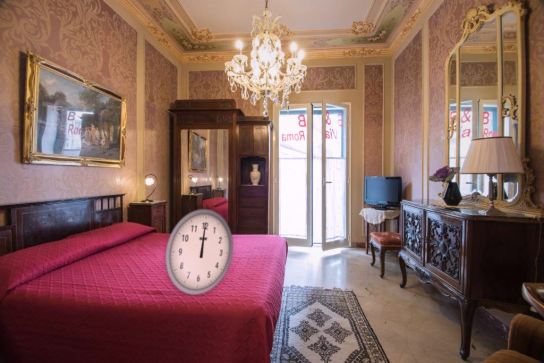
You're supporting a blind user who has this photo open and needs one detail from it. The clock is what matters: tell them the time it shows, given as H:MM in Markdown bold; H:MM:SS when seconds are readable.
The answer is **12:00**
